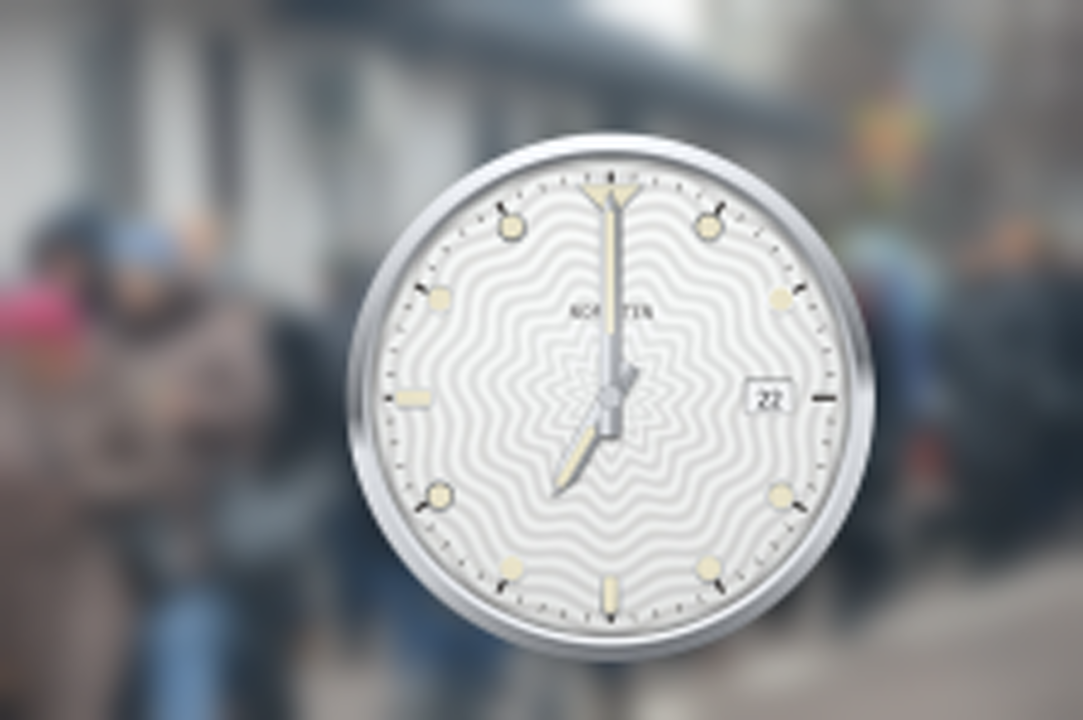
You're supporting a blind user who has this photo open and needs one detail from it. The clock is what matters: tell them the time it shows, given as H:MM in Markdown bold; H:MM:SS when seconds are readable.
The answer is **7:00**
